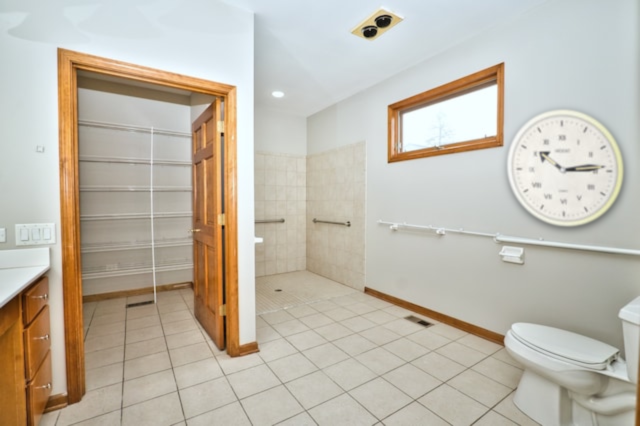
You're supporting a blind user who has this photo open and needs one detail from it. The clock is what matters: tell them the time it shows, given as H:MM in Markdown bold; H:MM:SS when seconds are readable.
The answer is **10:14**
